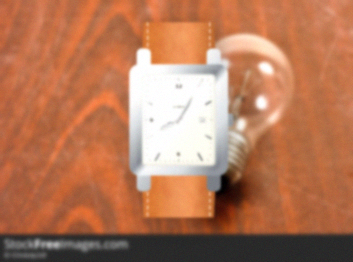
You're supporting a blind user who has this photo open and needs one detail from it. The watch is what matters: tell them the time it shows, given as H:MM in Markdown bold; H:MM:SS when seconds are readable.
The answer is **8:05**
